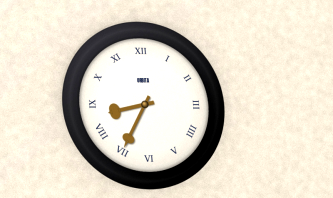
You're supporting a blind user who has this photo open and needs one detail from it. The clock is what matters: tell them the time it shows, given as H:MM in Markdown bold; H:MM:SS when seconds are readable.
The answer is **8:35**
